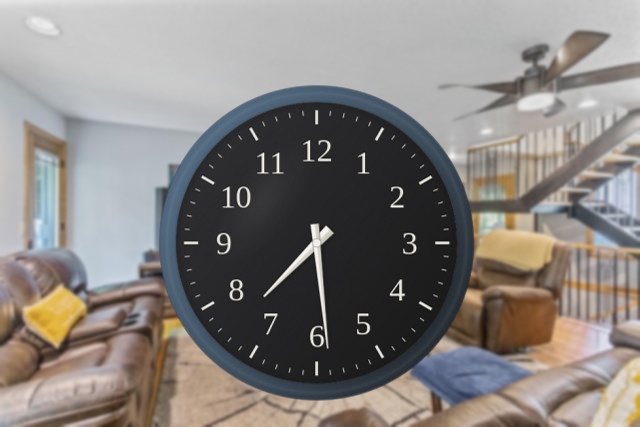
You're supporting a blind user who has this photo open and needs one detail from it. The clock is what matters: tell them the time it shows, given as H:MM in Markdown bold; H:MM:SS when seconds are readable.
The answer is **7:29**
